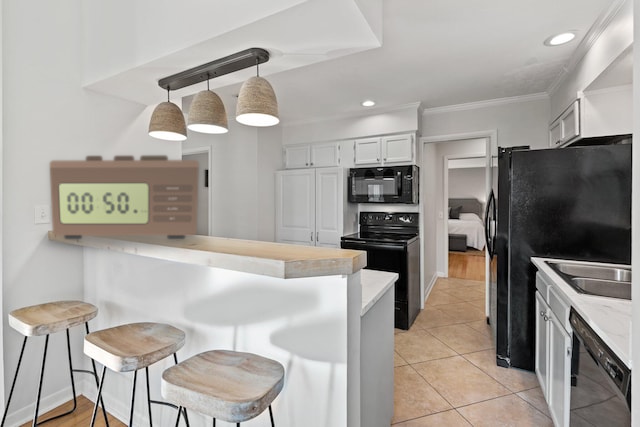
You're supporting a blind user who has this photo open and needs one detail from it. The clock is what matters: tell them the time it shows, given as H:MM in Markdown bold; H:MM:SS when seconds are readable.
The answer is **0:50**
